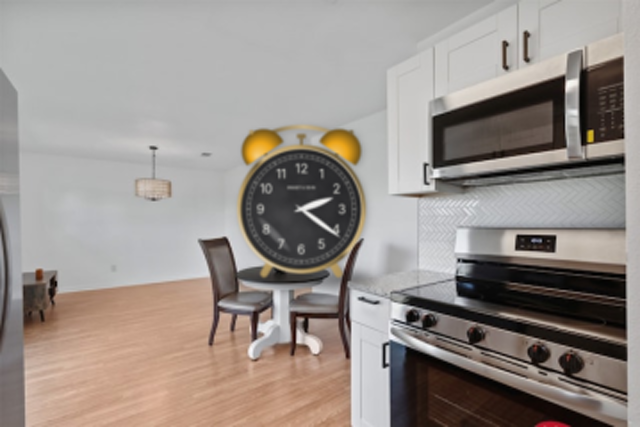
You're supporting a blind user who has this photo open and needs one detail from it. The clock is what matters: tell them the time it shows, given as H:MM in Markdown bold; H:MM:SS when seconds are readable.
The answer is **2:21**
